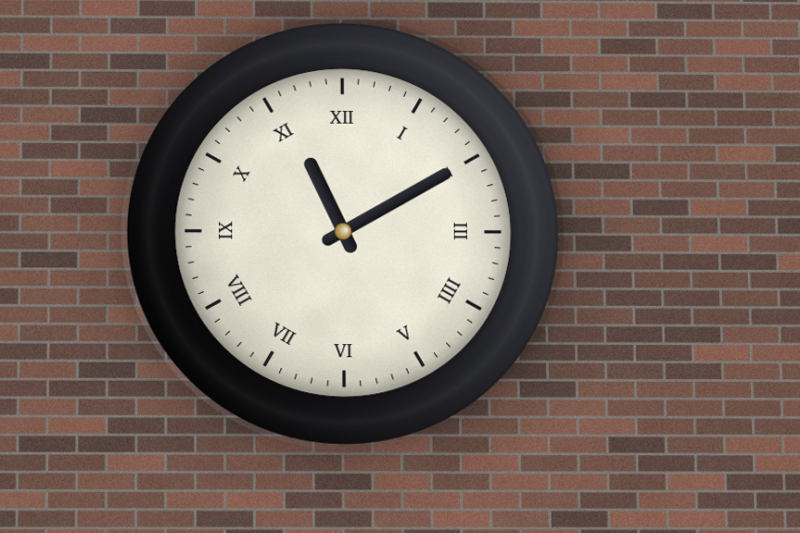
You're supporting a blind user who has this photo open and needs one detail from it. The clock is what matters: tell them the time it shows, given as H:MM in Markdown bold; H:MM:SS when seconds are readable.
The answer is **11:10**
